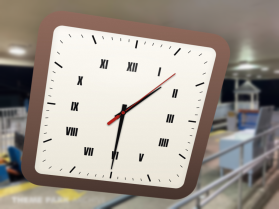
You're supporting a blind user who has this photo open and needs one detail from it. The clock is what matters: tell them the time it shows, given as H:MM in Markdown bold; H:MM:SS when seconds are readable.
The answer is **1:30:07**
